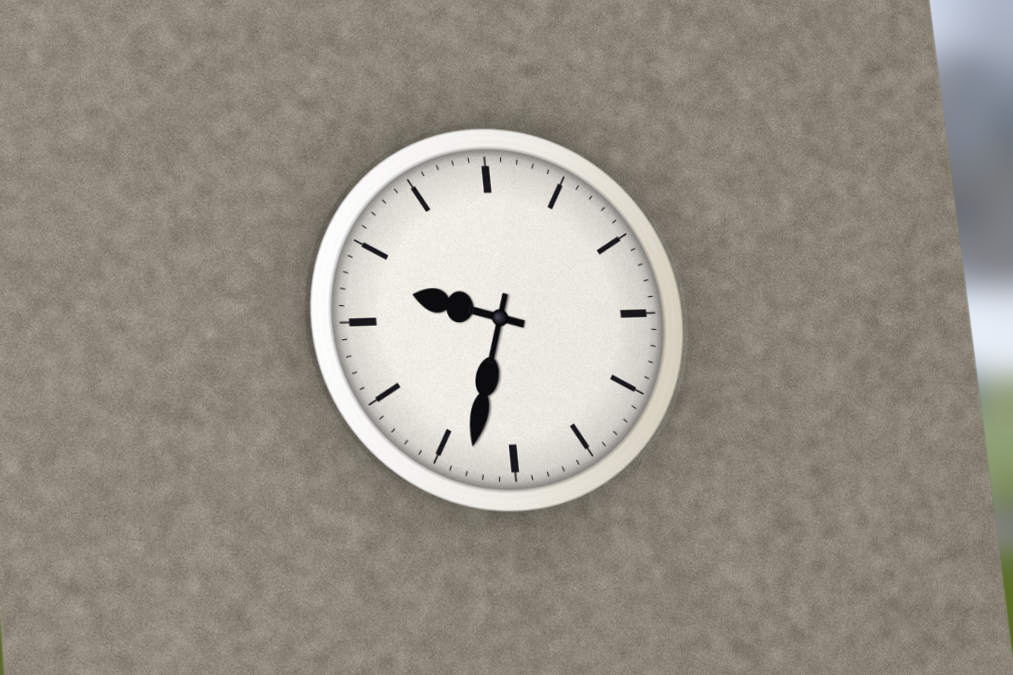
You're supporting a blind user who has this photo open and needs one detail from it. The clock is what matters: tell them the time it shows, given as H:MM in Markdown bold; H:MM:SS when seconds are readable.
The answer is **9:33**
